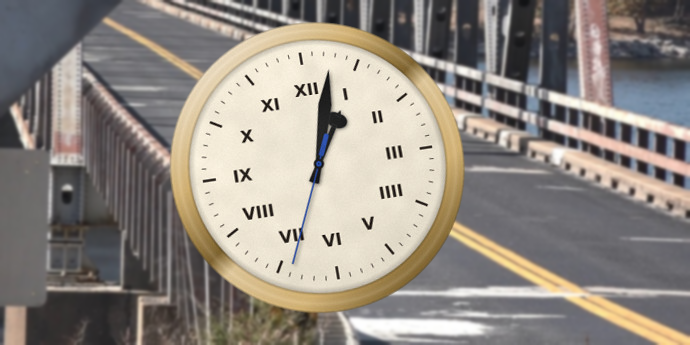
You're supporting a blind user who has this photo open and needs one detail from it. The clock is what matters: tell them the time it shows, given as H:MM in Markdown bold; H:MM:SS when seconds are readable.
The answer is **1:02:34**
